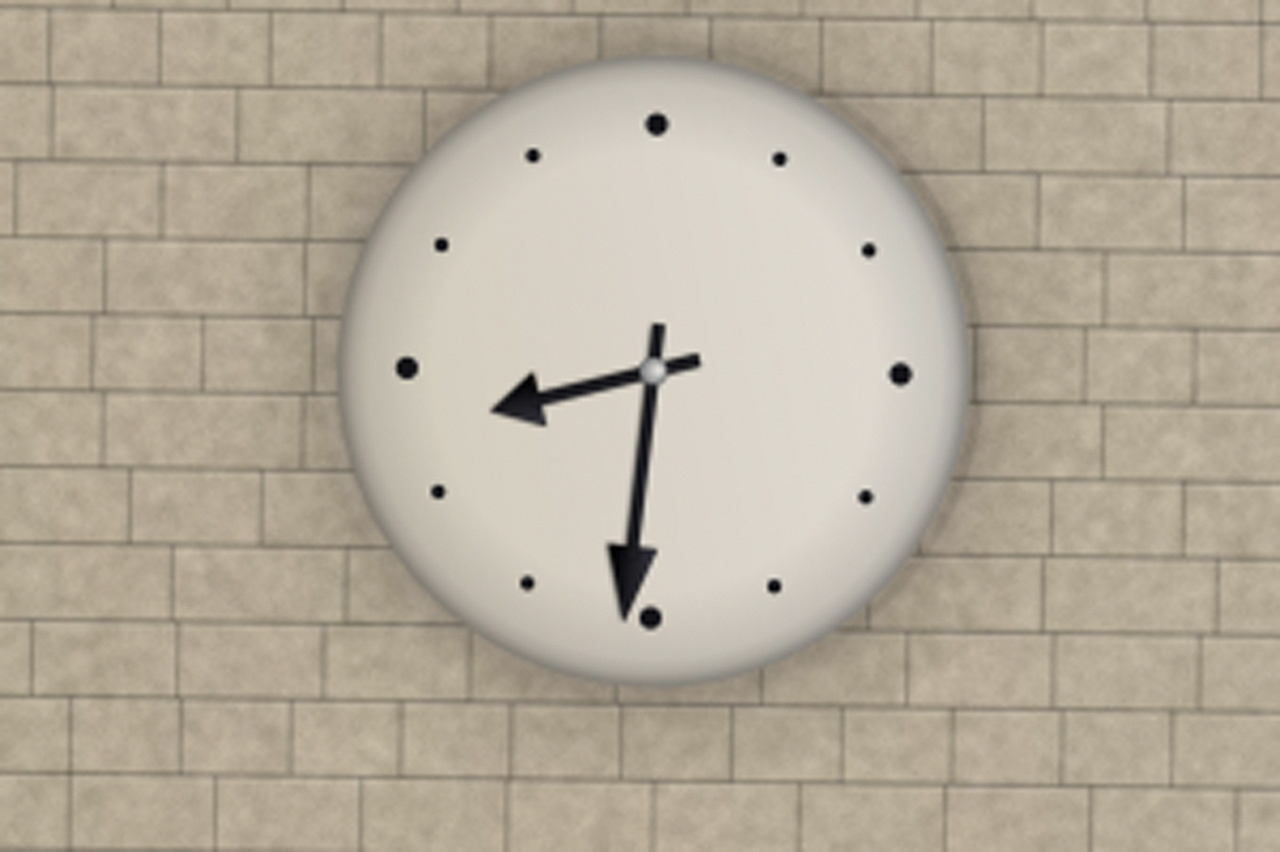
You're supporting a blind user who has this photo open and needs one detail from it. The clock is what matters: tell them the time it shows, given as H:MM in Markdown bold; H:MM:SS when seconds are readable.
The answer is **8:31**
